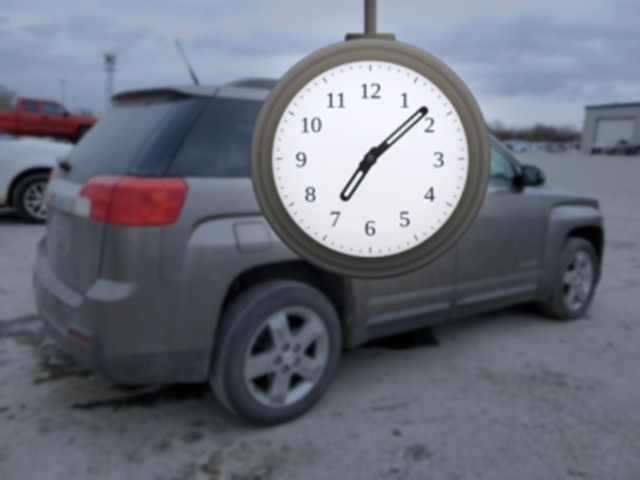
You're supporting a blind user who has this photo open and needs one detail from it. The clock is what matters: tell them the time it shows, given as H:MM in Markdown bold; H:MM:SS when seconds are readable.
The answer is **7:08**
